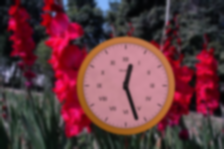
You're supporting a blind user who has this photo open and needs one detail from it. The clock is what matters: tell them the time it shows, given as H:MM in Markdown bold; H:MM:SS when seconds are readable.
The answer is **12:27**
